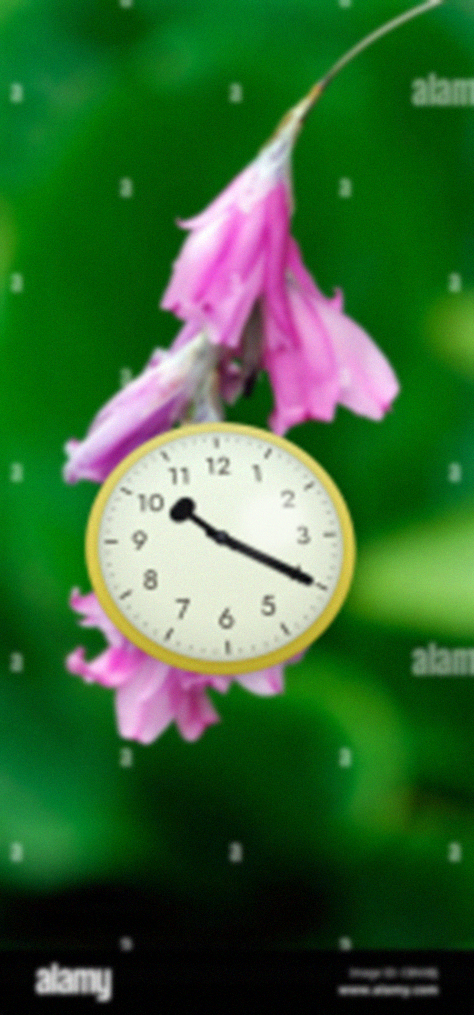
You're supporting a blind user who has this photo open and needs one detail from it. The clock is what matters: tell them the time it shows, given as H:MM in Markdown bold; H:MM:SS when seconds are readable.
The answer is **10:20**
